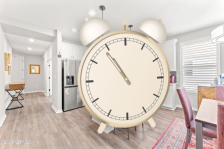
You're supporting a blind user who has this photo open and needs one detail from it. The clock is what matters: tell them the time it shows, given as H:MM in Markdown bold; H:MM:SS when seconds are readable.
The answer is **10:54**
